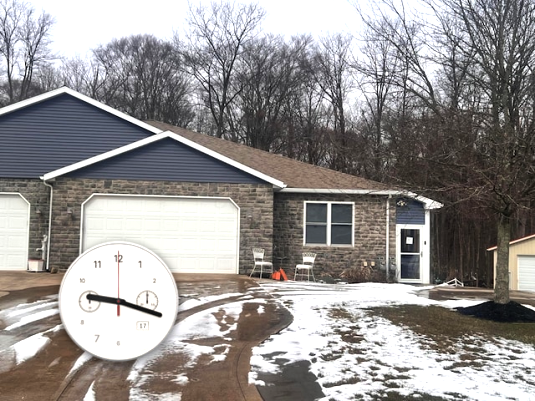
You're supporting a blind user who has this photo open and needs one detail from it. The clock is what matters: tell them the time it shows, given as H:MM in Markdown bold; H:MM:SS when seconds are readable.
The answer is **9:18**
